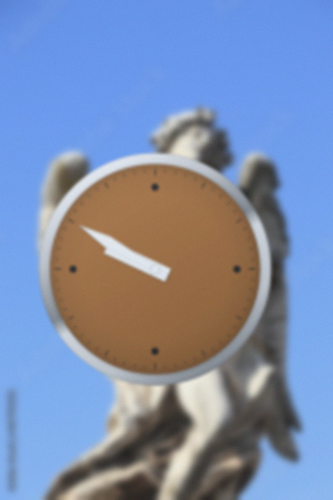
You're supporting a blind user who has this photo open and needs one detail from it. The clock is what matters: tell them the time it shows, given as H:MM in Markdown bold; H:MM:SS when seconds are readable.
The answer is **9:50**
